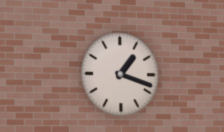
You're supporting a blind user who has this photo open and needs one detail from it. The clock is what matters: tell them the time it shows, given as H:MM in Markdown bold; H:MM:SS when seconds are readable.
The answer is **1:18**
